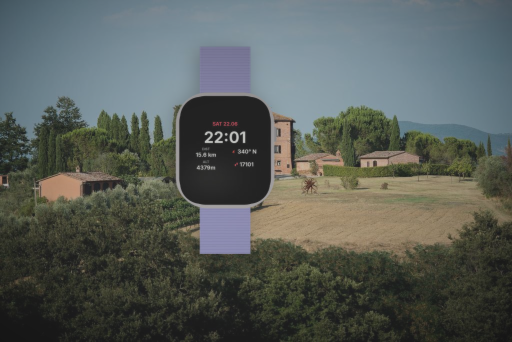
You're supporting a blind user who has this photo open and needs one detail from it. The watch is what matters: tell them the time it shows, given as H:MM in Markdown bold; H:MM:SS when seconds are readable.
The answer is **22:01**
